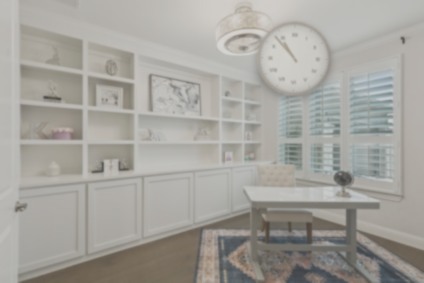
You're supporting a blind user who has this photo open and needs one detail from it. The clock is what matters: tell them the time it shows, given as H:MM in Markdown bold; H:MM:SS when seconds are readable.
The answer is **10:53**
